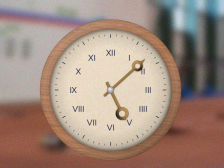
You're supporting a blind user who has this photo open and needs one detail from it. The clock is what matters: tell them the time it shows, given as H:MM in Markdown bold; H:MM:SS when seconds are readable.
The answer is **5:08**
